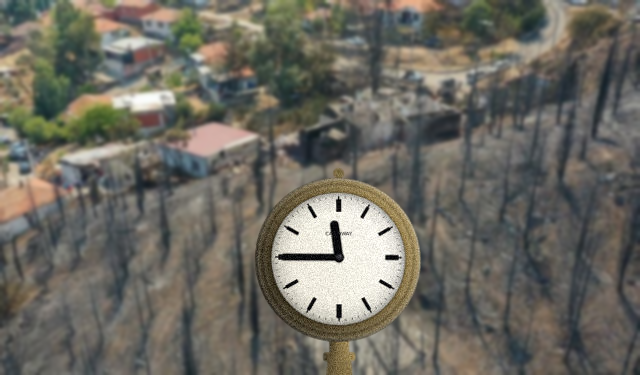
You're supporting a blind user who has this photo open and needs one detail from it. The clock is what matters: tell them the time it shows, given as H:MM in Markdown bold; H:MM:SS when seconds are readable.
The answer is **11:45**
